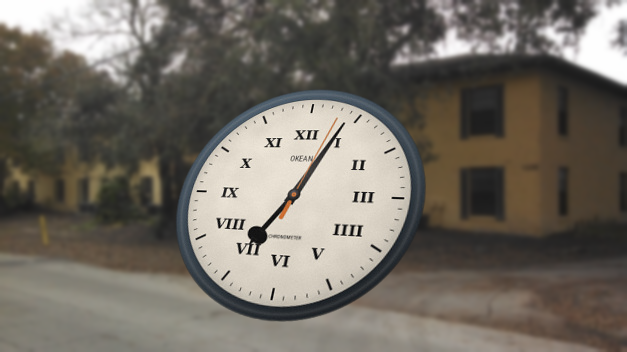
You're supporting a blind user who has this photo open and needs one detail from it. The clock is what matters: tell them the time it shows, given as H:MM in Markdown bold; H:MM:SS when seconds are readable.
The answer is **7:04:03**
